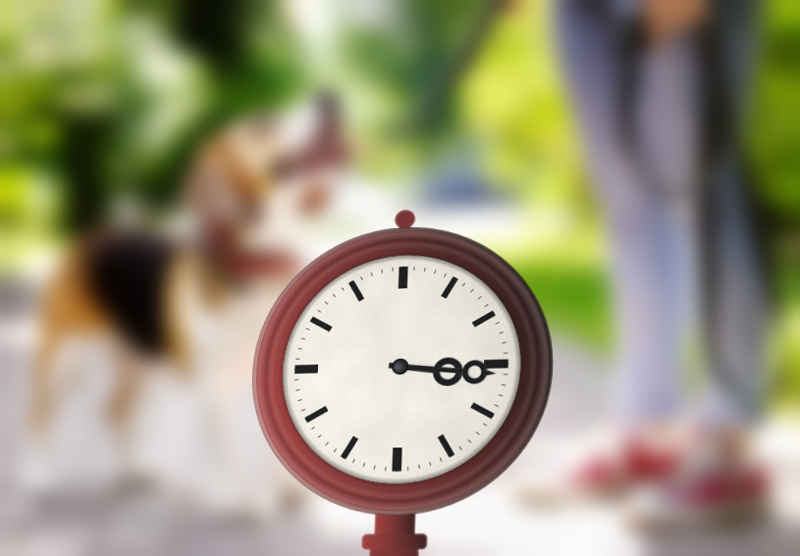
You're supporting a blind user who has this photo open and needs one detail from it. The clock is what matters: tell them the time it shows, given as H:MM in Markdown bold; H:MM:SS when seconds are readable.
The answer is **3:16**
